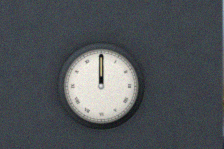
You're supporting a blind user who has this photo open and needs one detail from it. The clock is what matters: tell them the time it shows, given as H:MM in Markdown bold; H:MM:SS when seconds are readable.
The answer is **12:00**
